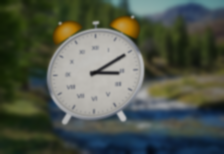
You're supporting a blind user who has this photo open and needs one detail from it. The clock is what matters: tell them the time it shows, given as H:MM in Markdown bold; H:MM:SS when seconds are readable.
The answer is **3:10**
